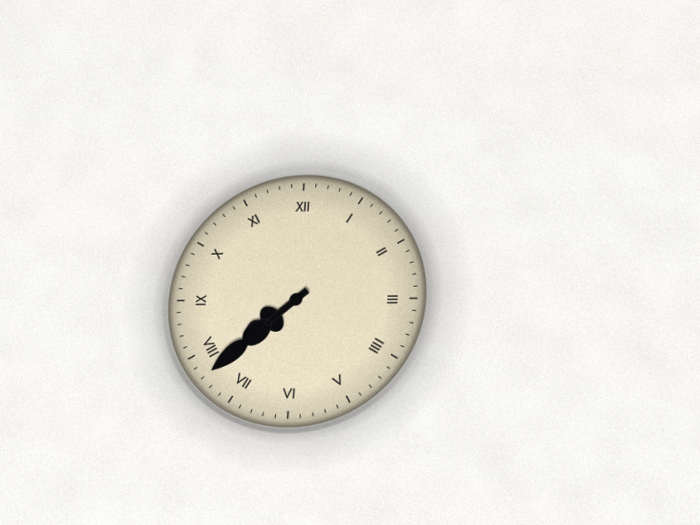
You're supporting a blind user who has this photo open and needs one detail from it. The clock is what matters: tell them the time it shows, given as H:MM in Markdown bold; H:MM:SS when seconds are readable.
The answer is **7:38**
